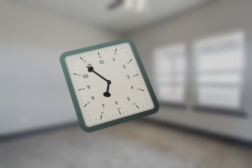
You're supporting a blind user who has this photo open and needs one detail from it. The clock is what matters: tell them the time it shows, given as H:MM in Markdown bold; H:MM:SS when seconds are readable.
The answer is **6:54**
